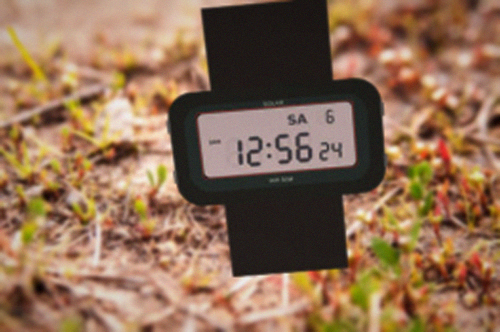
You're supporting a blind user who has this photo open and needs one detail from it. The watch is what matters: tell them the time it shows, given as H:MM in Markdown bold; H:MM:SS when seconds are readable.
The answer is **12:56:24**
